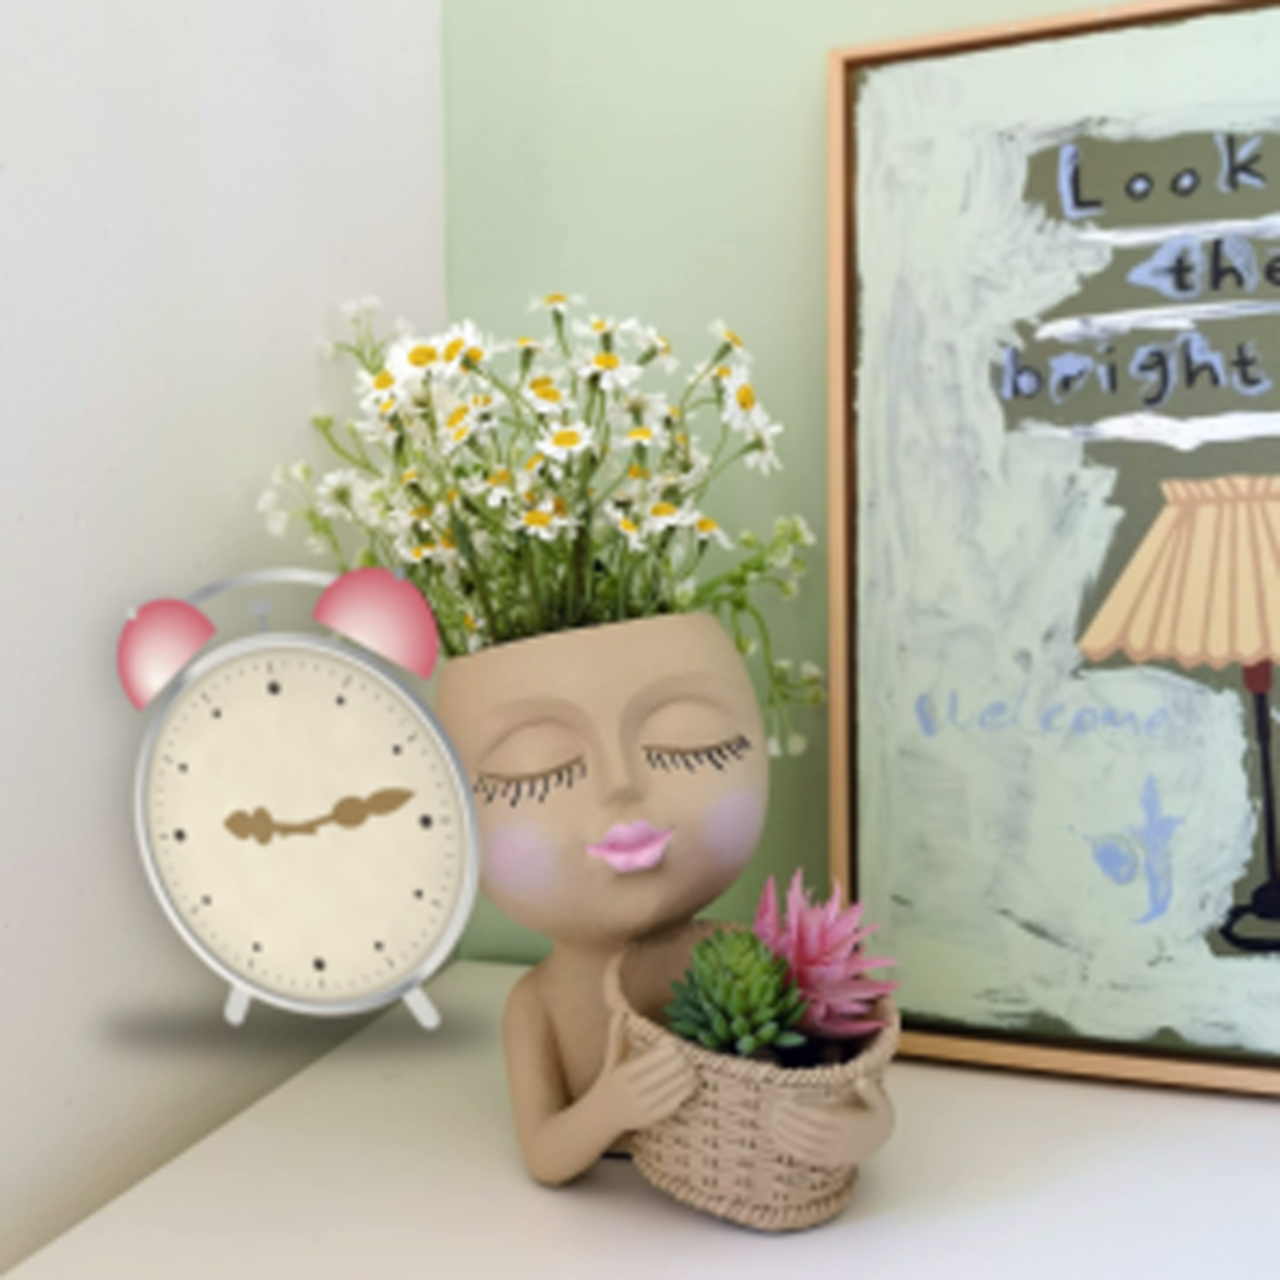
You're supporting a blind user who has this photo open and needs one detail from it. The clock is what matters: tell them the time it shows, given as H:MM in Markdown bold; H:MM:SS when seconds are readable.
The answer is **9:13**
